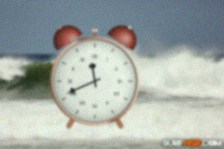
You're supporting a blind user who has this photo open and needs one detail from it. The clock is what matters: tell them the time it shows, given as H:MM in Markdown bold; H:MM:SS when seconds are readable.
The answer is **11:41**
